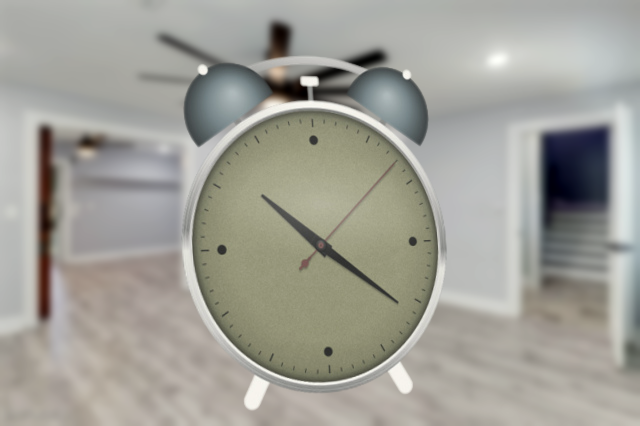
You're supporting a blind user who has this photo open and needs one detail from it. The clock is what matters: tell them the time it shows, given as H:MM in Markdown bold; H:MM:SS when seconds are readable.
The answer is **10:21:08**
